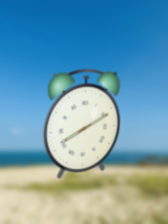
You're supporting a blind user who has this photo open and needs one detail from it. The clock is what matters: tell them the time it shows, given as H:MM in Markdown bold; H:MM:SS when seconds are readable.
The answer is **8:11**
